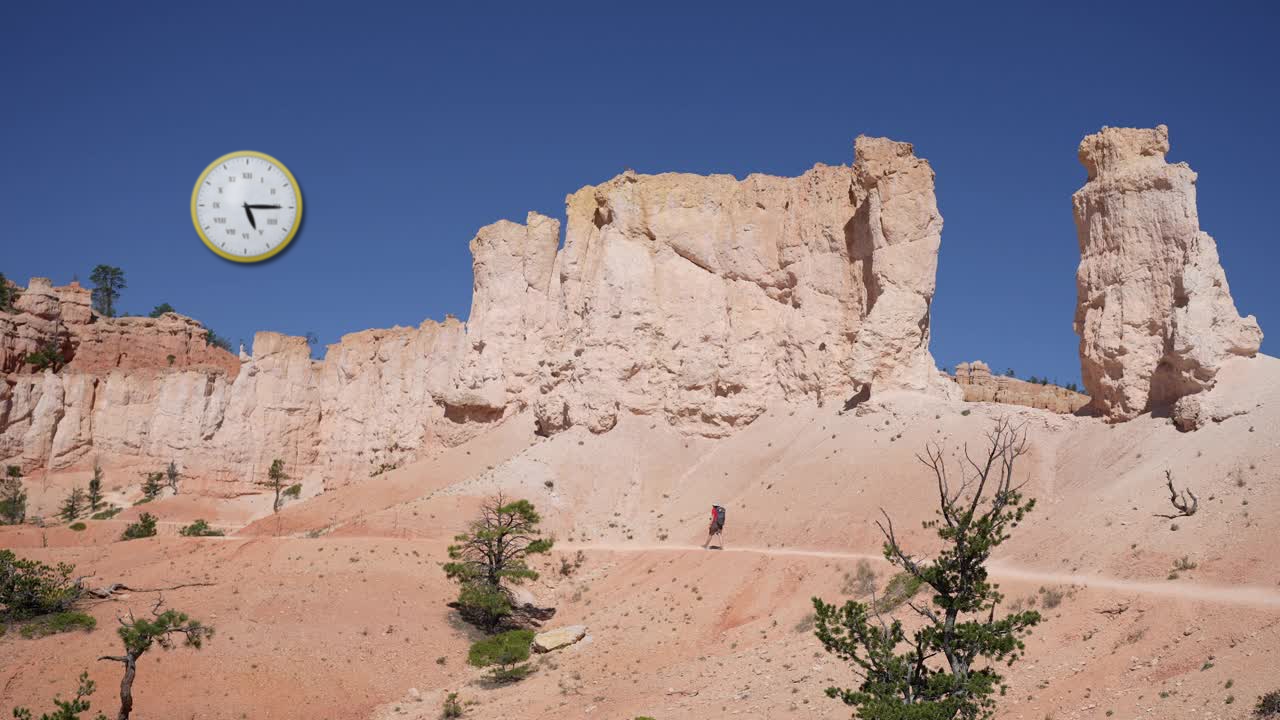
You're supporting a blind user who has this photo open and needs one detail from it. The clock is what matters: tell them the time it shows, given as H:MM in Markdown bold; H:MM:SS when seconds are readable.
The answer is **5:15**
